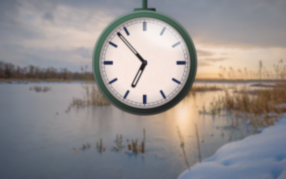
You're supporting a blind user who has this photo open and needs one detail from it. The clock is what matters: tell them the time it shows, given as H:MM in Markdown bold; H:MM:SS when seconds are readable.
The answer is **6:53**
